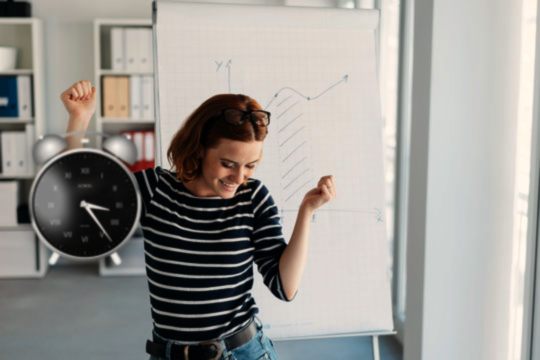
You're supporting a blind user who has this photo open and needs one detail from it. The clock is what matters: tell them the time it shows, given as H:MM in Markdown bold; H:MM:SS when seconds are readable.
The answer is **3:24**
